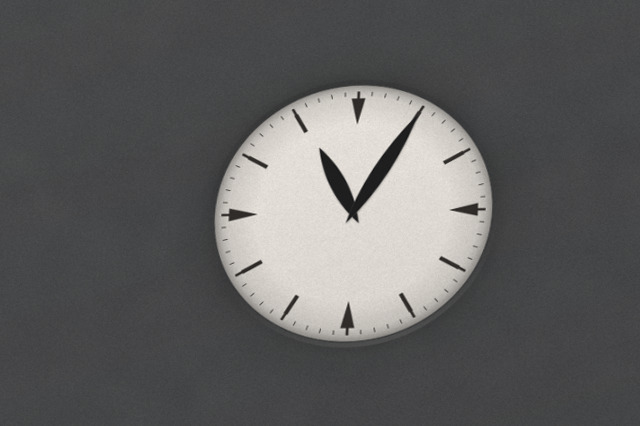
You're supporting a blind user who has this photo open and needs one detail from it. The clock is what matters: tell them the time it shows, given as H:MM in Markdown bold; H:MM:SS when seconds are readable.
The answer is **11:05**
